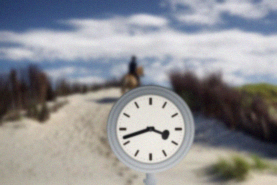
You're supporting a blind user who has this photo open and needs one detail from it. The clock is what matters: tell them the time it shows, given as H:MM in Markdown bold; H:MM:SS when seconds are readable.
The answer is **3:42**
